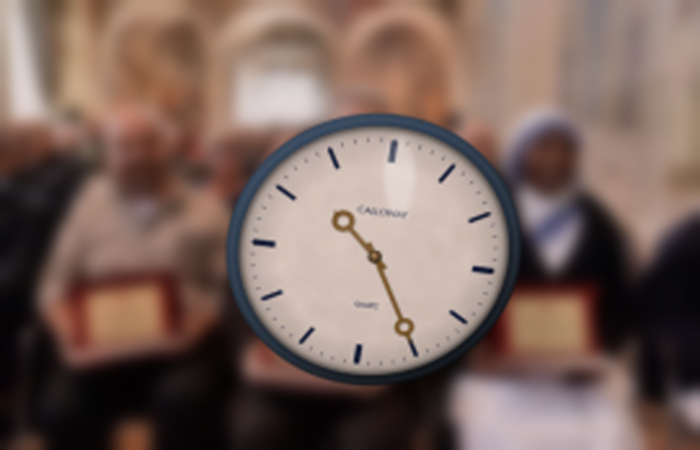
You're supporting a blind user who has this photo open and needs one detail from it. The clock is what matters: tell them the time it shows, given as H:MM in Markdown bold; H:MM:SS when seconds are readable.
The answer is **10:25**
